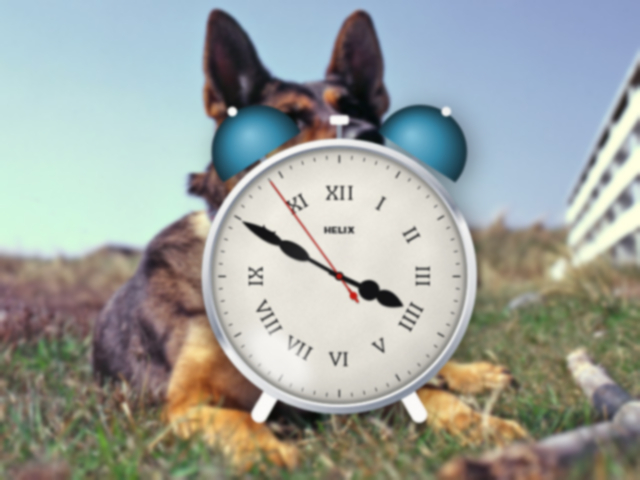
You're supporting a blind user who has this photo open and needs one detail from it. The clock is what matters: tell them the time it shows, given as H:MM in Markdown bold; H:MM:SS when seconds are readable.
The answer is **3:49:54**
